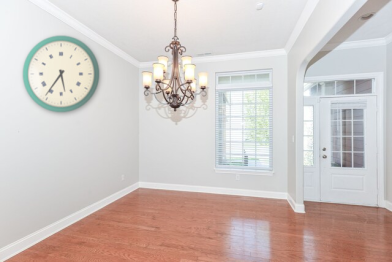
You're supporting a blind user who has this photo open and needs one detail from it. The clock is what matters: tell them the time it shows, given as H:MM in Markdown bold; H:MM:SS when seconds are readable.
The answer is **5:36**
